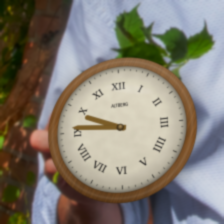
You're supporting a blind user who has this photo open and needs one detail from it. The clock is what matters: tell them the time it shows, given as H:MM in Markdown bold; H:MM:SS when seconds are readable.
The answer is **9:46**
